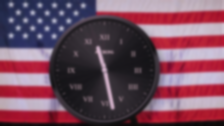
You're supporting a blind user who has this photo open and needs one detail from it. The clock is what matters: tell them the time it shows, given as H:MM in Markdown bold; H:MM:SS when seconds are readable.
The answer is **11:28**
